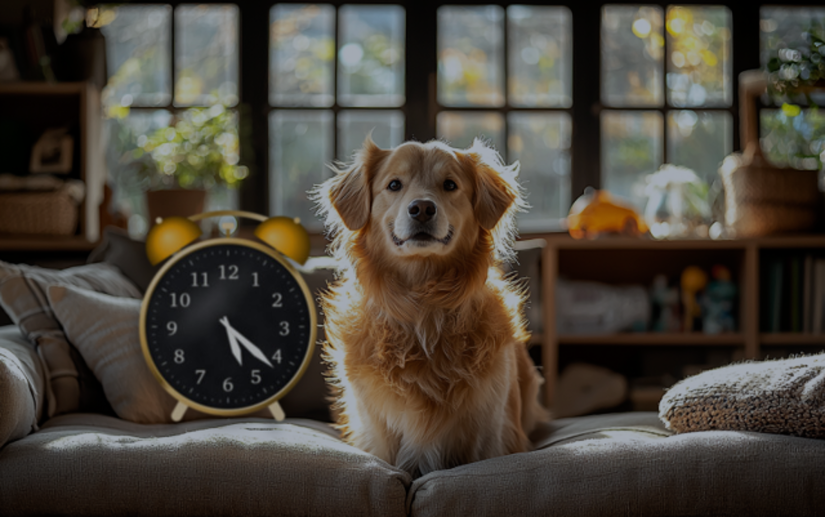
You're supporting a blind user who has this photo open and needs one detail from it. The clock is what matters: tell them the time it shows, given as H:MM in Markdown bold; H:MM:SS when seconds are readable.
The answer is **5:22**
